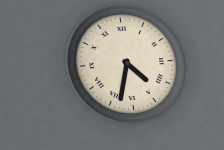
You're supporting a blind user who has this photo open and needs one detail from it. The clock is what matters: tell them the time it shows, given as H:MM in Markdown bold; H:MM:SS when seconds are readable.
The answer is **4:33**
